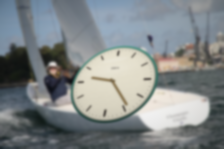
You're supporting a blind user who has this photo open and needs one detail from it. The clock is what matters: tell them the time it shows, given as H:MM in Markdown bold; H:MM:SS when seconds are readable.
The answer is **9:24**
